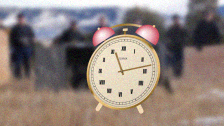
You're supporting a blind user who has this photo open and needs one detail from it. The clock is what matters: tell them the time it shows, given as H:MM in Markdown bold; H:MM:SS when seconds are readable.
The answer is **11:13**
